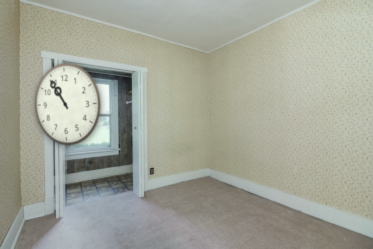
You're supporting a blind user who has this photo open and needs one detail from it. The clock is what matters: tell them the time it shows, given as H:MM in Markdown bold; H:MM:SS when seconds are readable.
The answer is **10:54**
